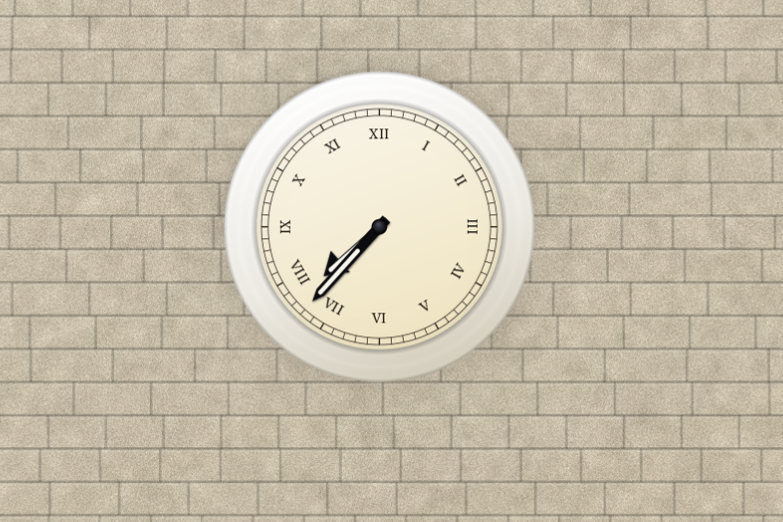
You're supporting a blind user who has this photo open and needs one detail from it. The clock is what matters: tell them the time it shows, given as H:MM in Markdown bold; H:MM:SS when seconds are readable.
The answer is **7:37**
